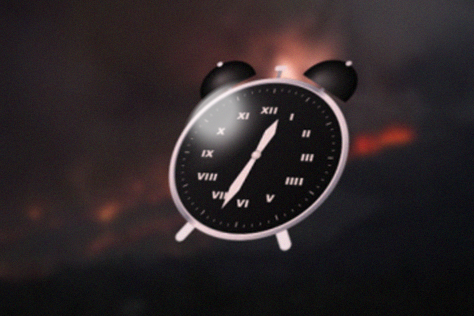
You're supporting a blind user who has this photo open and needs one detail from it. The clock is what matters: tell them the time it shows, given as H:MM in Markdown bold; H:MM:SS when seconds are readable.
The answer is **12:33**
